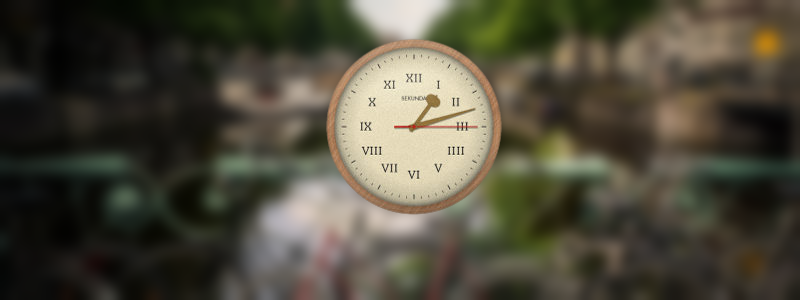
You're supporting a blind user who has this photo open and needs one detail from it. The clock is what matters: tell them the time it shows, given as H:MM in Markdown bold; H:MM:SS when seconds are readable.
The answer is **1:12:15**
